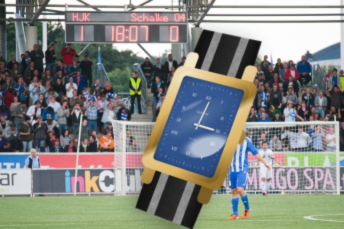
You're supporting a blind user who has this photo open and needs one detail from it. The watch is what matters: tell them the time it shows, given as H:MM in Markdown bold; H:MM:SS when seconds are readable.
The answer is **3:01**
